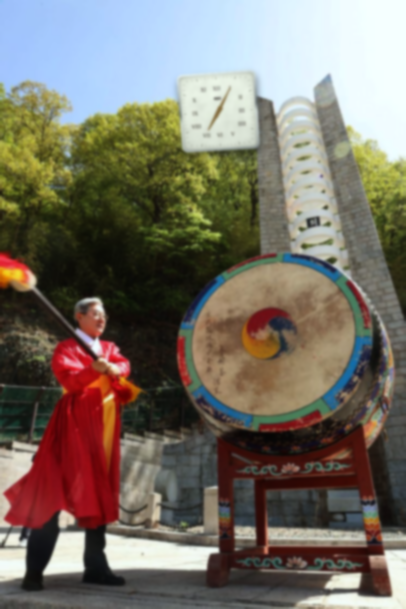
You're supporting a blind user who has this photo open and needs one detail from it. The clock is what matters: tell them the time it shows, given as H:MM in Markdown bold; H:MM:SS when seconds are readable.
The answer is **7:05**
